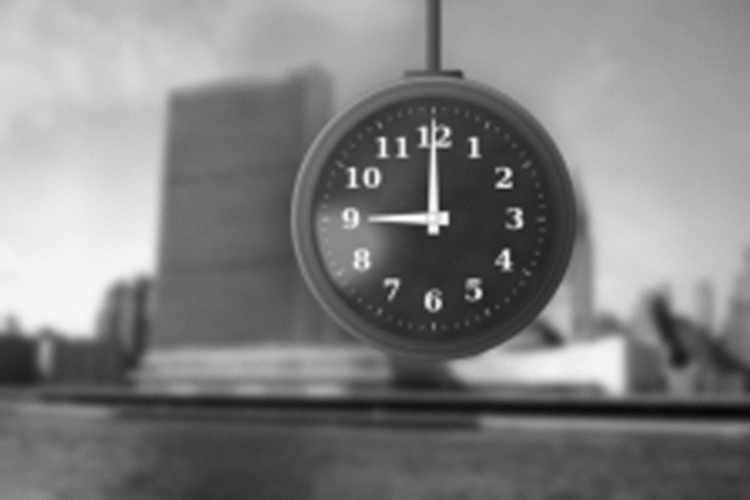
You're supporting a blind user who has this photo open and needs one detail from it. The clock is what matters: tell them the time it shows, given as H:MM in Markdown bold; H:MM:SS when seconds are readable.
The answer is **9:00**
